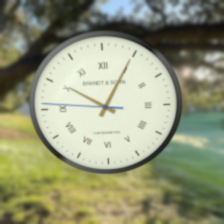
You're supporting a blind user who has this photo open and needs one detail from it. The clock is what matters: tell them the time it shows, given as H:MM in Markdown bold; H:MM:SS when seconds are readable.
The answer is **10:04:46**
